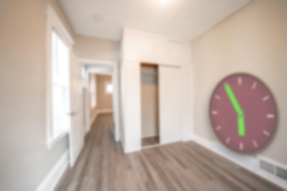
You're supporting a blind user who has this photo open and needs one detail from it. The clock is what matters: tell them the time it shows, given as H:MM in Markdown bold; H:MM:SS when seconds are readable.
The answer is **5:55**
